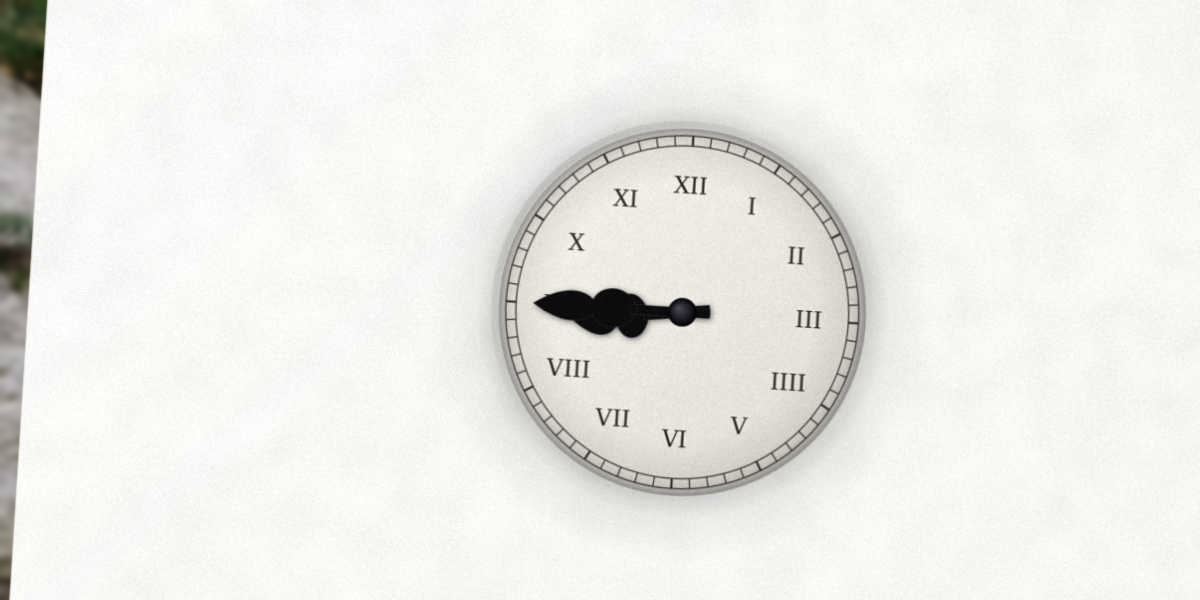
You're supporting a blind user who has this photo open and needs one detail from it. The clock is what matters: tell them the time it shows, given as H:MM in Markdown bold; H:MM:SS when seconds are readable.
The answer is **8:45**
